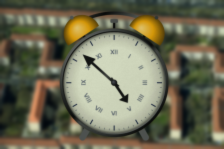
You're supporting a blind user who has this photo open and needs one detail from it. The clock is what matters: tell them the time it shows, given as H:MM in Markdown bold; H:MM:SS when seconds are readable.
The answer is **4:52**
